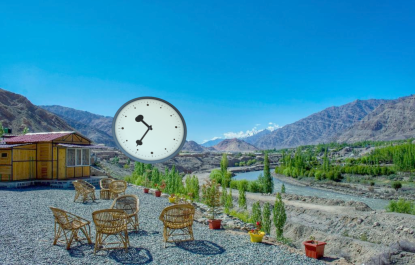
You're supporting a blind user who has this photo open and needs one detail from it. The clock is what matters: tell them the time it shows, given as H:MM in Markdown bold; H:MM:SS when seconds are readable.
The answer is **10:36**
